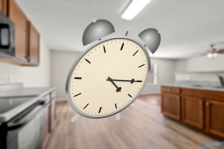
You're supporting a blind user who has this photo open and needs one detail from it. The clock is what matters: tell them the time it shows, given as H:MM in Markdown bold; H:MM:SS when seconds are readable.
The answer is **4:15**
